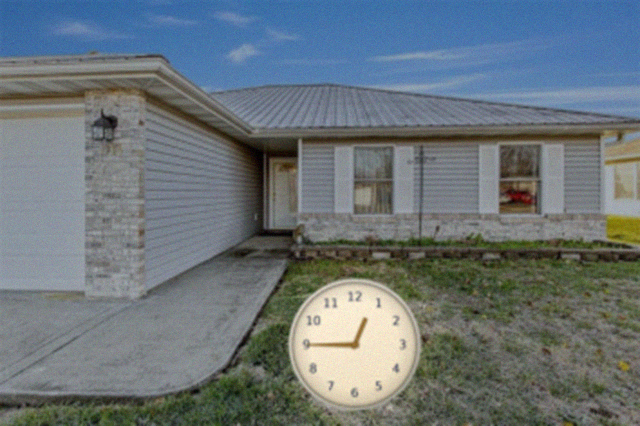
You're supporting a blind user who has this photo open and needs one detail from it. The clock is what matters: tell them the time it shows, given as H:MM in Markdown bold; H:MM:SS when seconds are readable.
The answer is **12:45**
